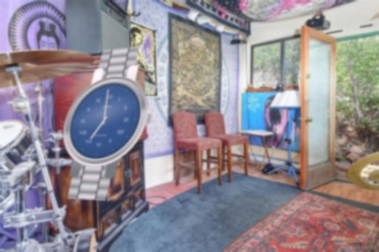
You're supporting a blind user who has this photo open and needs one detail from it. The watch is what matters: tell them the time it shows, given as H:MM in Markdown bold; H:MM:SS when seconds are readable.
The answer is **6:59**
